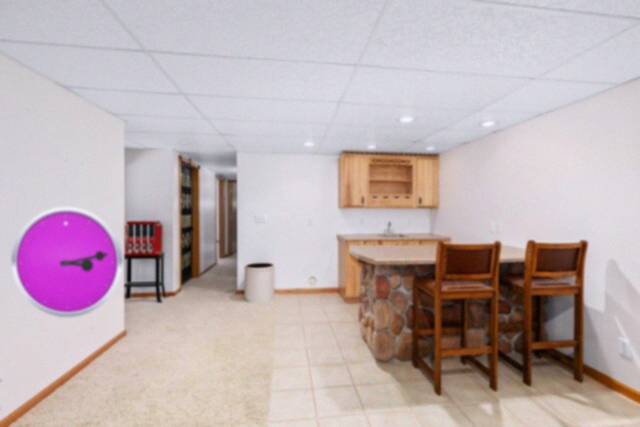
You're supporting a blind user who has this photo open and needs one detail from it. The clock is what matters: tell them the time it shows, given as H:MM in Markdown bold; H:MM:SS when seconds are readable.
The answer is **3:13**
